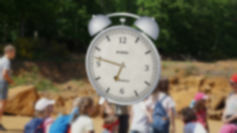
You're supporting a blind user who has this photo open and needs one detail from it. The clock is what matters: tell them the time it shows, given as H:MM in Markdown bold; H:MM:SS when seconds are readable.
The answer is **6:47**
